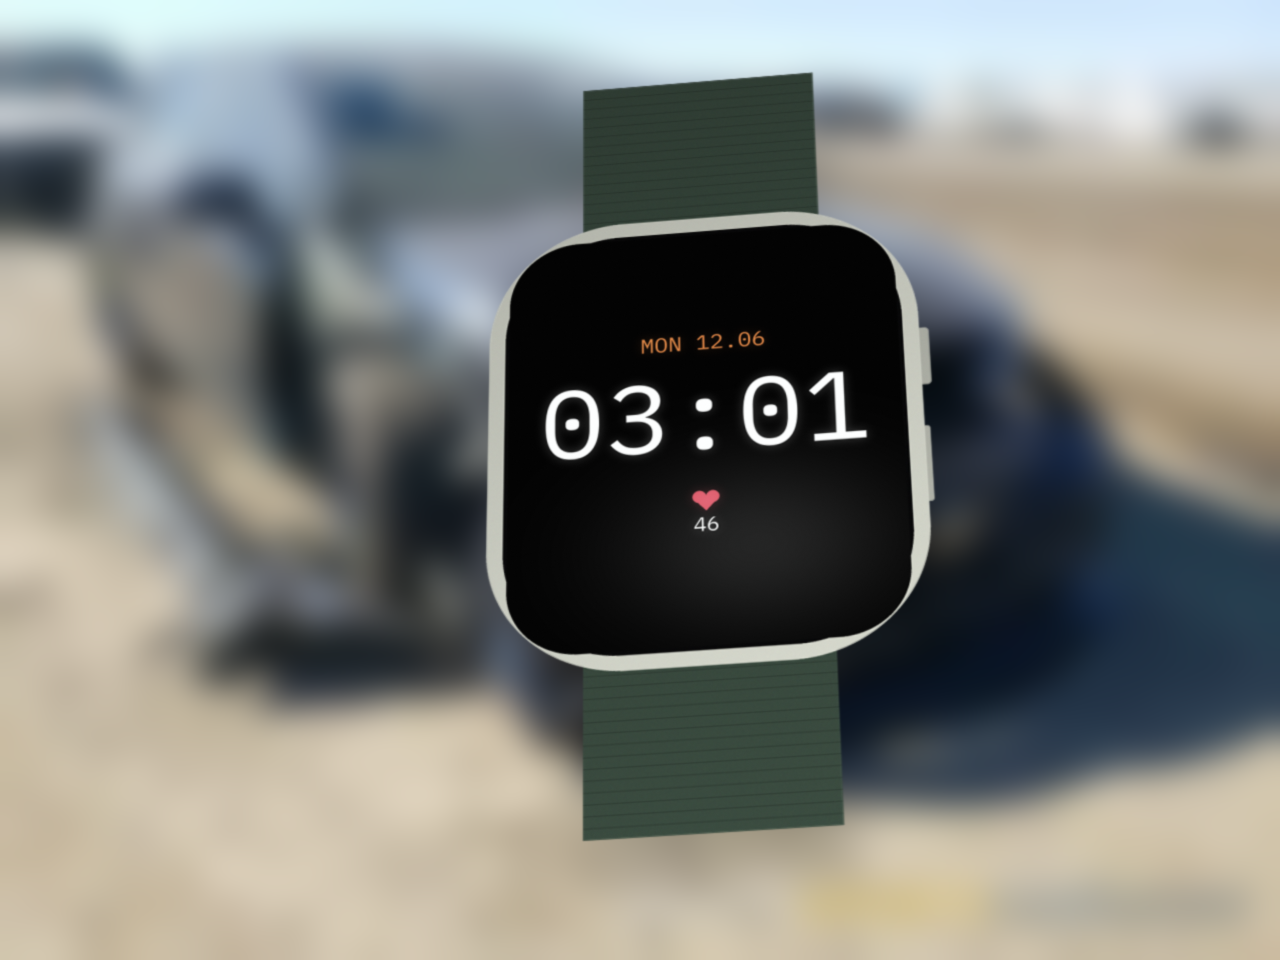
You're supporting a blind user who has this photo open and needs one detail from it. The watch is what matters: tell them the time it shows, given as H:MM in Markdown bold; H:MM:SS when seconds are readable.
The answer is **3:01**
